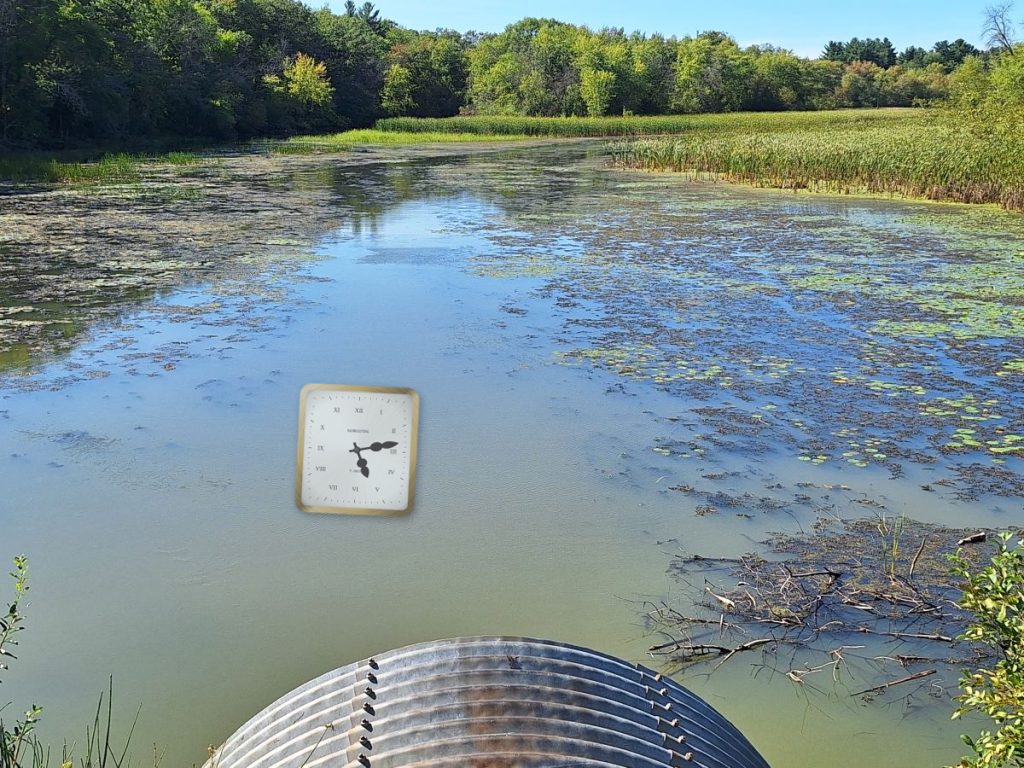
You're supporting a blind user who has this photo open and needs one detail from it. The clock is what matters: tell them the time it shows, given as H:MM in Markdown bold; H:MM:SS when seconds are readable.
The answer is **5:13**
